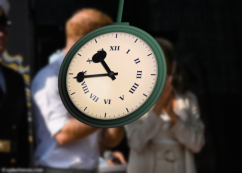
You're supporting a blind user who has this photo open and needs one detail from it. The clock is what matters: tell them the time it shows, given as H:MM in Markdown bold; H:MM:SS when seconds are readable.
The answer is **10:44**
